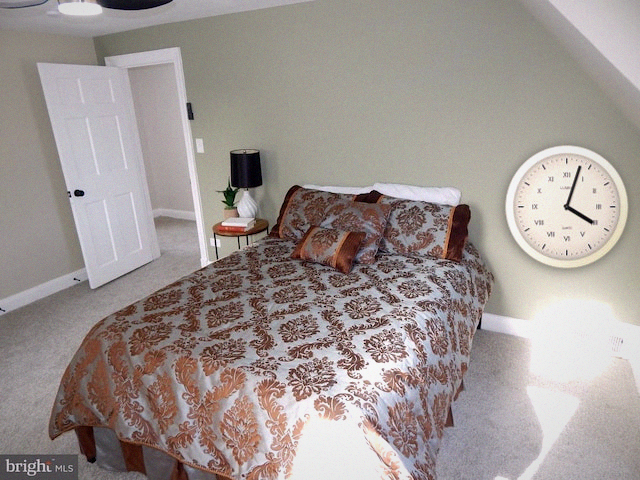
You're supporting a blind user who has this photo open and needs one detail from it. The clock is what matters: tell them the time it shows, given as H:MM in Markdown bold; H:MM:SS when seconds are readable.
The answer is **4:03**
